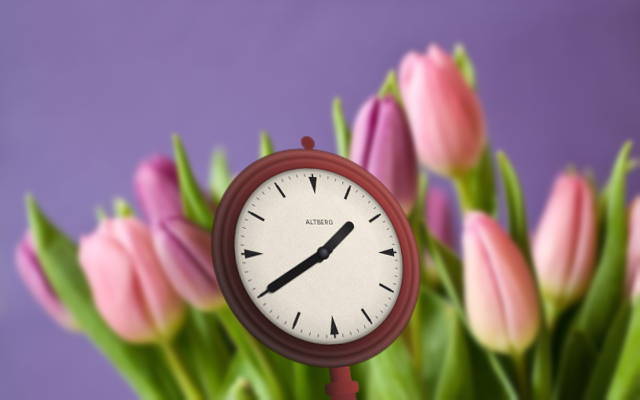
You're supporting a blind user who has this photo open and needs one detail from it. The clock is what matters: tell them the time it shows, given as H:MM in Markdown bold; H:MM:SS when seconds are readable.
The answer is **1:40**
